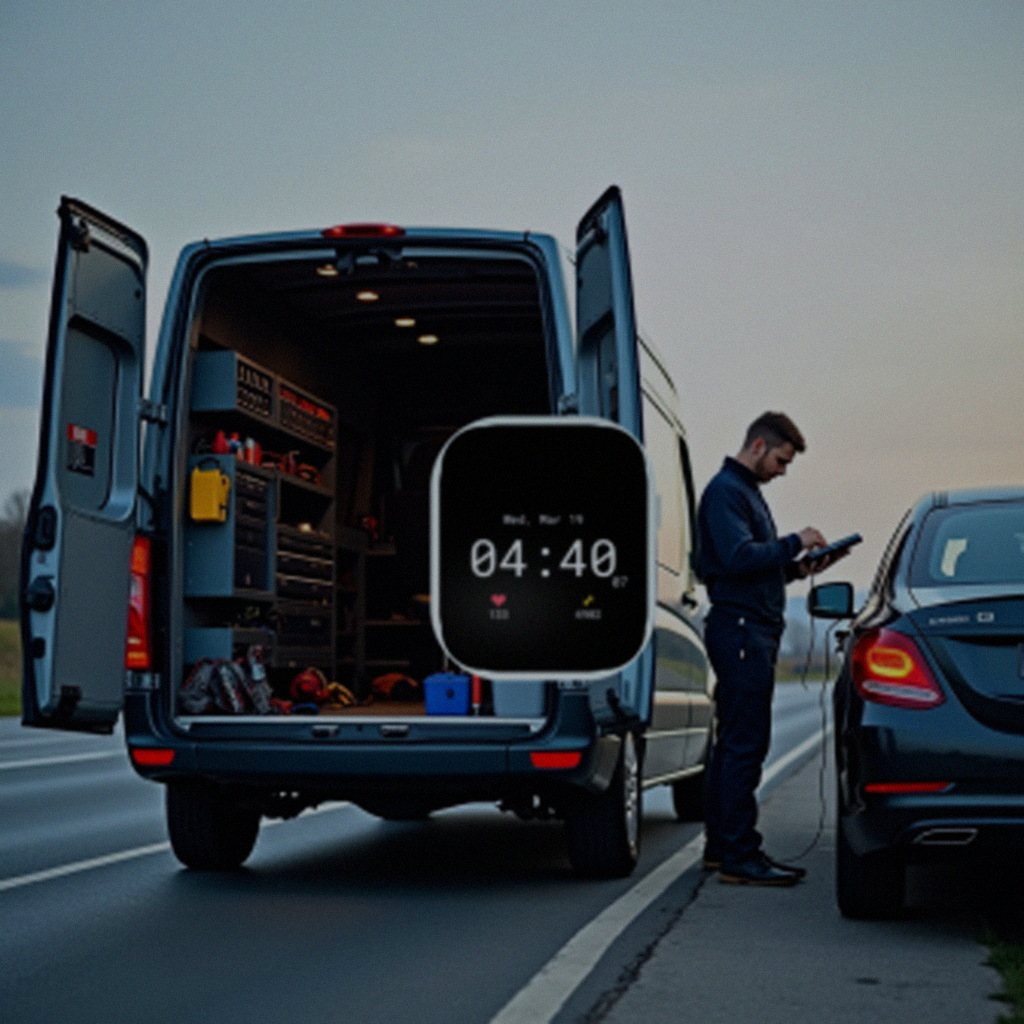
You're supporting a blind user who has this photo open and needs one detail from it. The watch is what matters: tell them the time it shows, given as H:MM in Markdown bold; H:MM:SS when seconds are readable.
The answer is **4:40**
